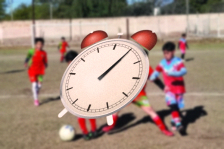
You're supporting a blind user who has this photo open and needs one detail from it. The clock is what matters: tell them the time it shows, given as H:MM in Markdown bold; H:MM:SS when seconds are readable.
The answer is **1:05**
